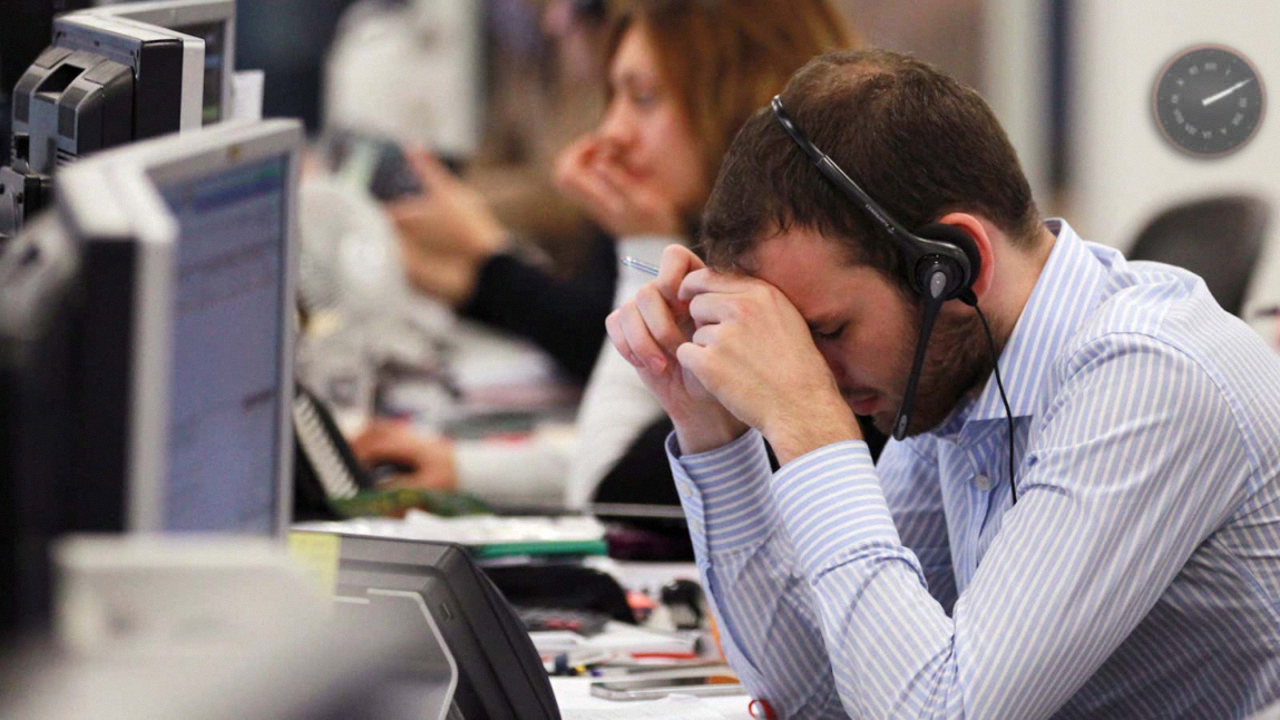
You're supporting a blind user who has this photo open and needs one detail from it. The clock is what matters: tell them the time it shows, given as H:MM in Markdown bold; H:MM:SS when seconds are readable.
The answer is **2:10**
